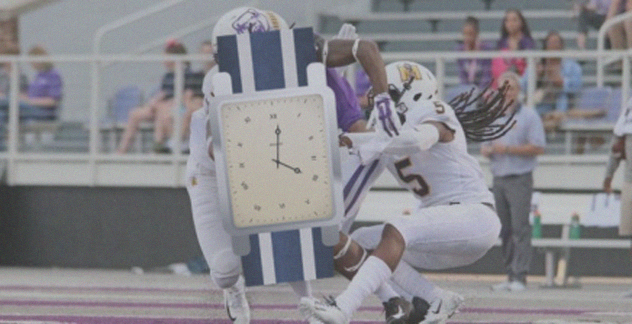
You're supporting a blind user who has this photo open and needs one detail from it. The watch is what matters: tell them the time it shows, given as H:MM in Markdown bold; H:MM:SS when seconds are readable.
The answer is **4:01**
